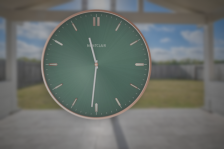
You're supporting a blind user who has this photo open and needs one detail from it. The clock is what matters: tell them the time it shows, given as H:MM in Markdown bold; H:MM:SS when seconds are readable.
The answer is **11:31**
